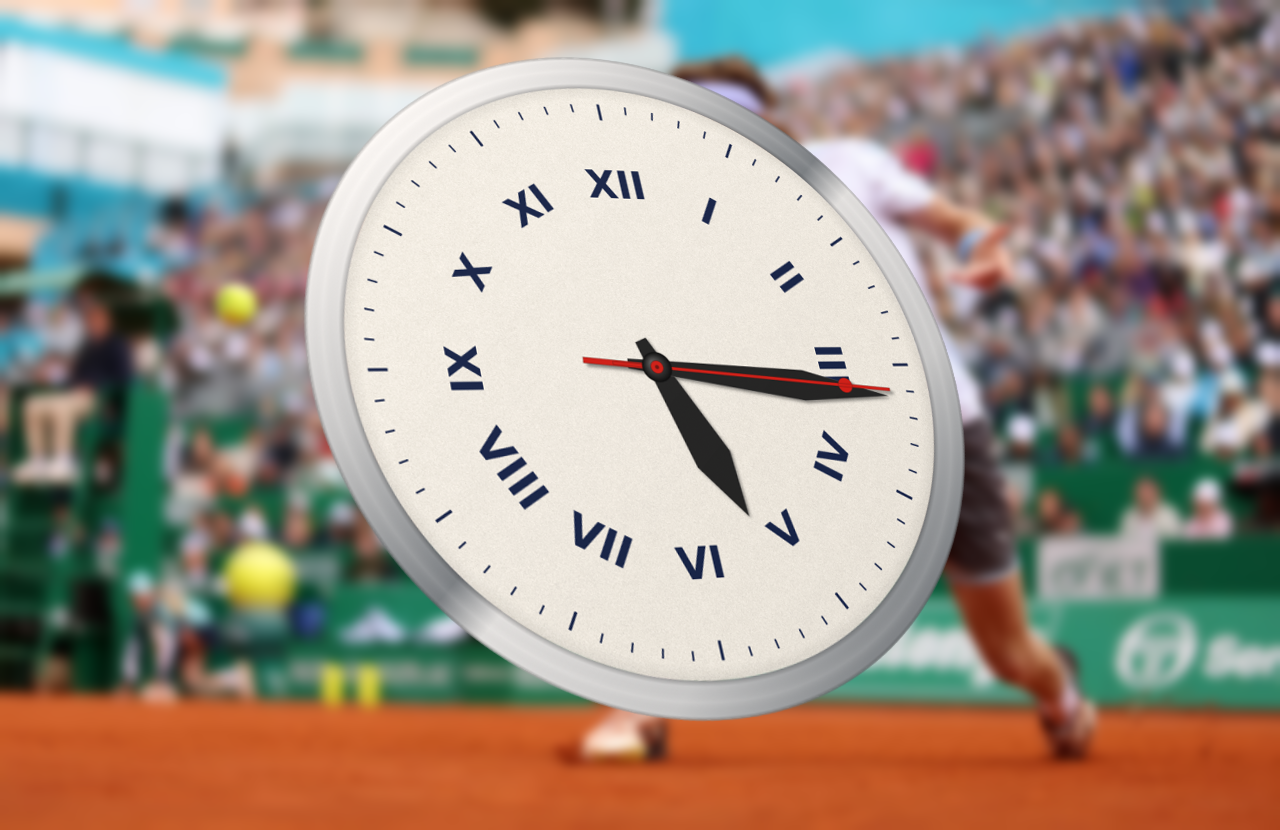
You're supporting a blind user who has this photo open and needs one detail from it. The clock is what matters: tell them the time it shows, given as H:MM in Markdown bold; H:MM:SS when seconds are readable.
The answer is **5:16:16**
